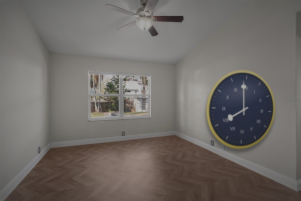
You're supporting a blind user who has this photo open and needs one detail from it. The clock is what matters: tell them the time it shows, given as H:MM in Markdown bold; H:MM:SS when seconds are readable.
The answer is **7:59**
